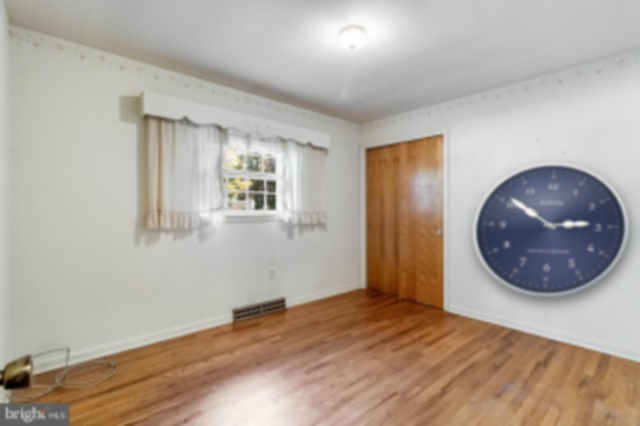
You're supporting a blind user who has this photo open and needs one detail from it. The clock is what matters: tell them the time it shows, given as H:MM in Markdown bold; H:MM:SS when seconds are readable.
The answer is **2:51**
